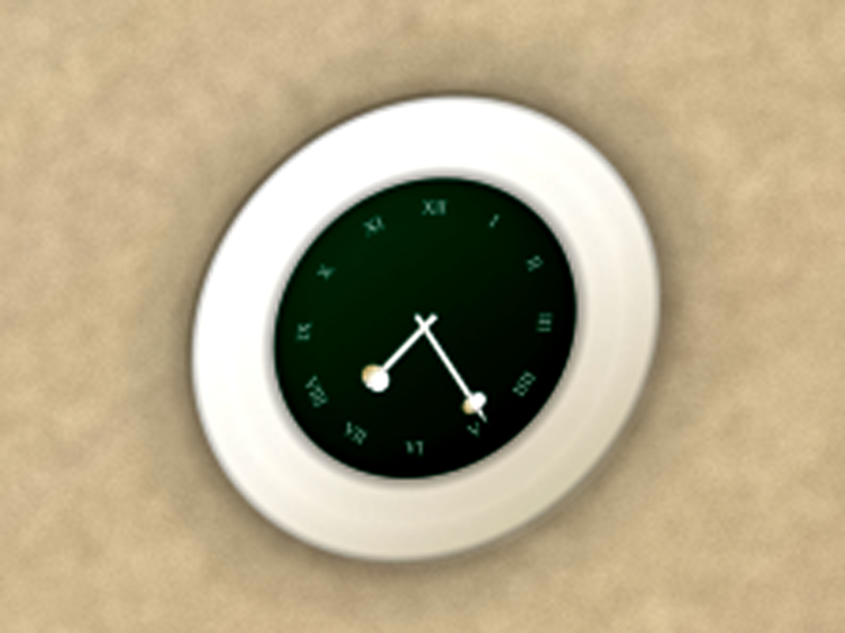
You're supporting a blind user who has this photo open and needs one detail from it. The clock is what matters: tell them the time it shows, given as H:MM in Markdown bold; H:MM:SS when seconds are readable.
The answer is **7:24**
